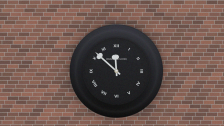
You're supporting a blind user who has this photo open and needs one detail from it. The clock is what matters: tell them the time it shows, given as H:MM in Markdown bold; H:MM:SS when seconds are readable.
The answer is **11:52**
